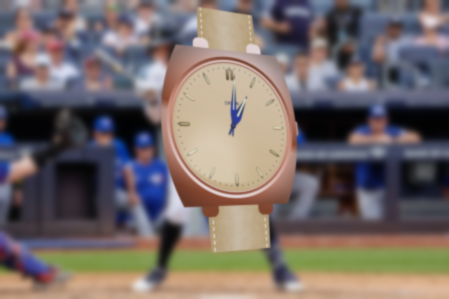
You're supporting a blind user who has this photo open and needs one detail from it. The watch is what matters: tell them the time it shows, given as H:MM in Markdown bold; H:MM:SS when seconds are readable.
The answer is **1:01**
